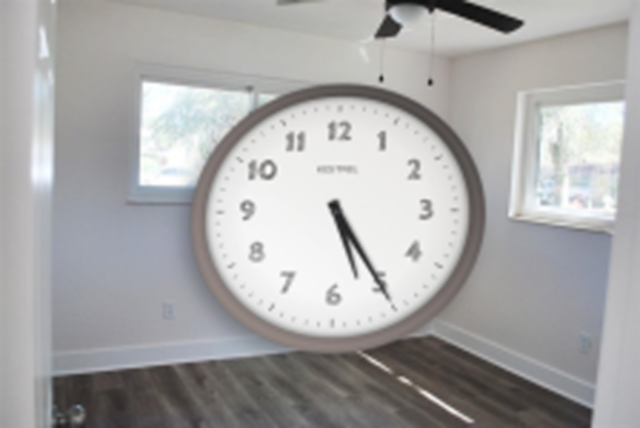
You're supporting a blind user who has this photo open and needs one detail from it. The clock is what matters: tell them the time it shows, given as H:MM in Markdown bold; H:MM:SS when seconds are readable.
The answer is **5:25**
